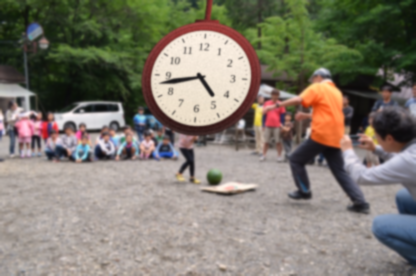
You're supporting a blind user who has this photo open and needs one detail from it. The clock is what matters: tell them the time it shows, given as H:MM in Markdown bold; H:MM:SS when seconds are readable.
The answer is **4:43**
